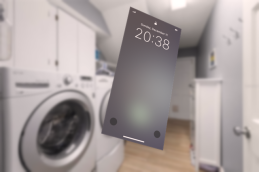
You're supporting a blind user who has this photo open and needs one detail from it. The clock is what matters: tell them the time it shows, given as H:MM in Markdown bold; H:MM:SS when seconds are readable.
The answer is **20:38**
